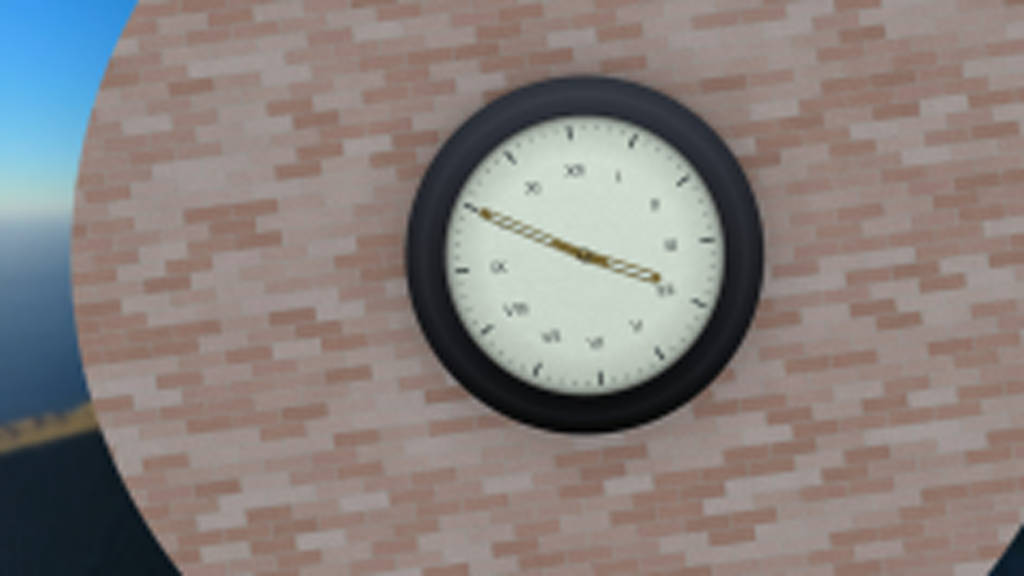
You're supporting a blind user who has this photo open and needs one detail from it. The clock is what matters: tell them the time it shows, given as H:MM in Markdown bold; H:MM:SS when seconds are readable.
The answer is **3:50**
